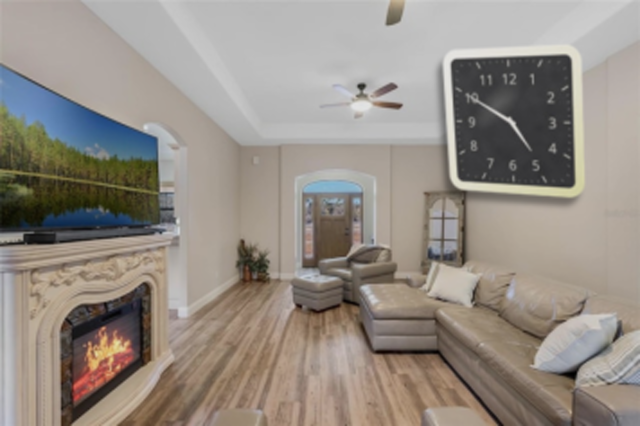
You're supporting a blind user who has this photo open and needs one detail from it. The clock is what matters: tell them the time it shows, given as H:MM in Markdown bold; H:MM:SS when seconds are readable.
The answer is **4:50**
